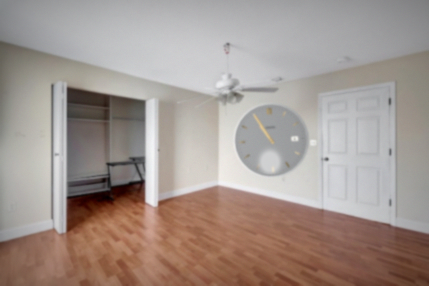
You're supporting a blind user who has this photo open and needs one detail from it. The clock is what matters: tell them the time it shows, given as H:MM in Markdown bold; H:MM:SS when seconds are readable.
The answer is **10:55**
